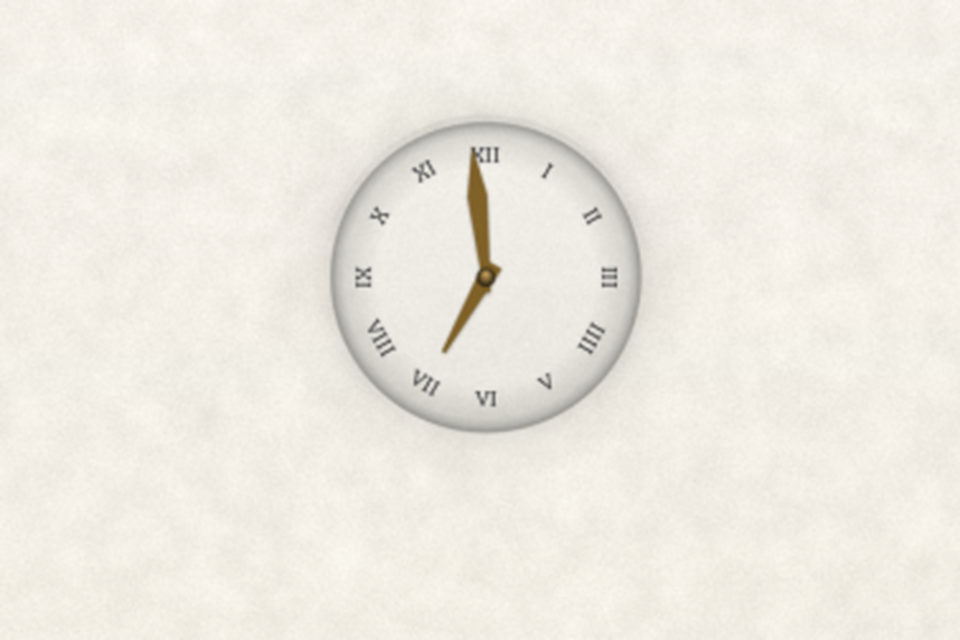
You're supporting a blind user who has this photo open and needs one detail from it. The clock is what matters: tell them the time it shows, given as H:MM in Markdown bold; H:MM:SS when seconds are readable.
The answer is **6:59**
